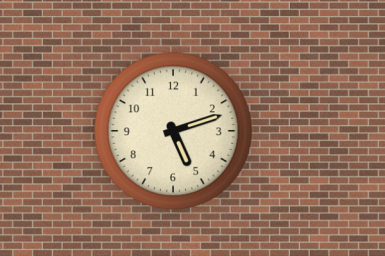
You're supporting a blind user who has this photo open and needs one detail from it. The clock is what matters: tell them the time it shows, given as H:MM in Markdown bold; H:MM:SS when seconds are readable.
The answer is **5:12**
